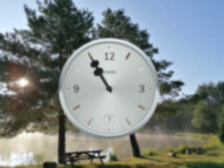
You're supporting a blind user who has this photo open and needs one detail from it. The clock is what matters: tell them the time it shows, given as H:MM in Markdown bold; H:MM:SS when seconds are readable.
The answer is **10:55**
